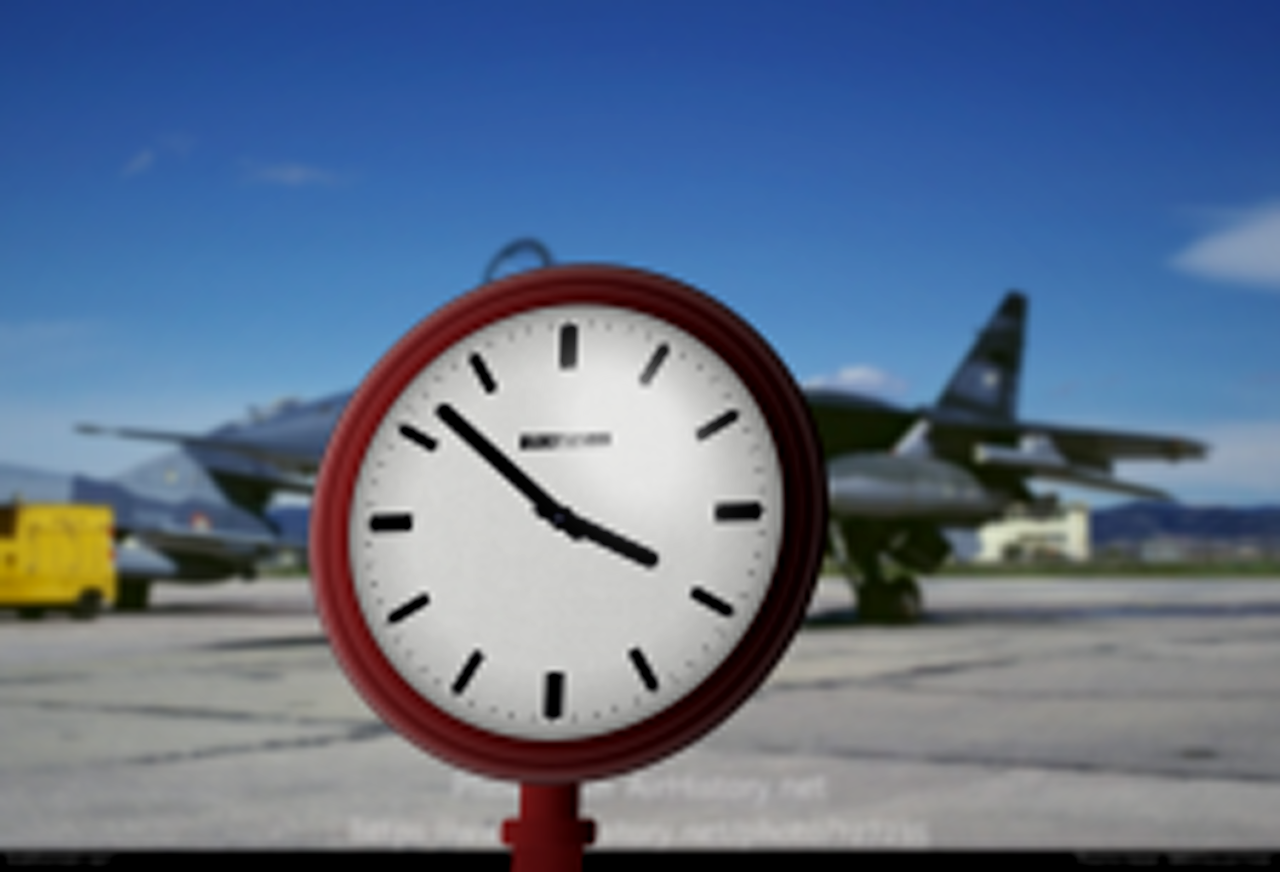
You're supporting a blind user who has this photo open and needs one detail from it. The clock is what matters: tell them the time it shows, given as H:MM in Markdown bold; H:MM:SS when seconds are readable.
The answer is **3:52**
